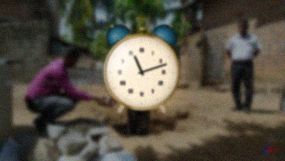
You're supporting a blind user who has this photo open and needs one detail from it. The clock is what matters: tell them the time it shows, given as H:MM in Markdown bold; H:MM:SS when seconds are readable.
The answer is **11:12**
